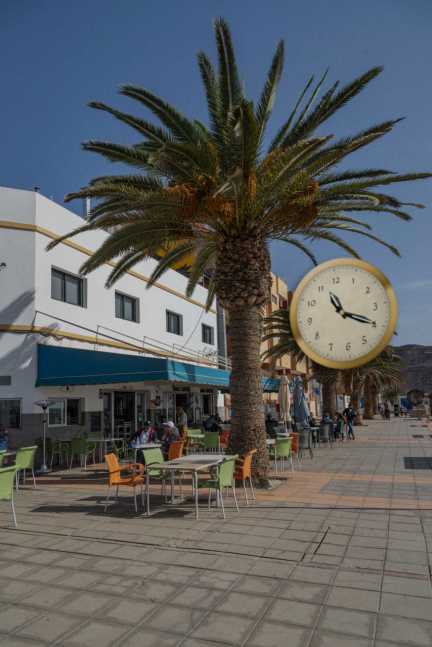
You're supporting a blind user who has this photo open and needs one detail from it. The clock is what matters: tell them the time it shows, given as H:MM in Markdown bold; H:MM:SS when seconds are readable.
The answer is **11:20**
